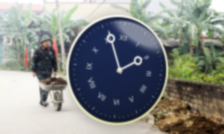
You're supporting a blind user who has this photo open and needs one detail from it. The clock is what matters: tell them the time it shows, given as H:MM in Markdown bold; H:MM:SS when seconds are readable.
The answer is **1:56**
